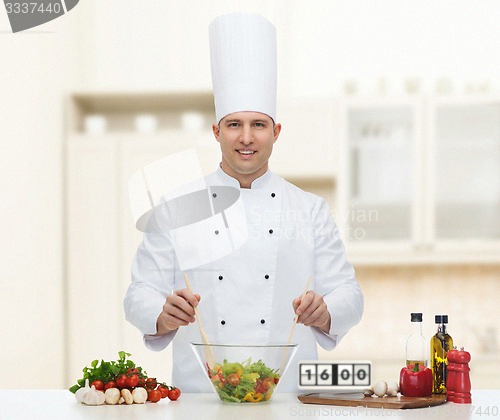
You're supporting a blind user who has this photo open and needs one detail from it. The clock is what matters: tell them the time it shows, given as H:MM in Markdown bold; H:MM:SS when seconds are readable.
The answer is **16:00**
